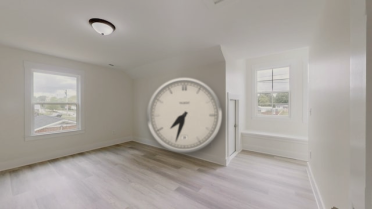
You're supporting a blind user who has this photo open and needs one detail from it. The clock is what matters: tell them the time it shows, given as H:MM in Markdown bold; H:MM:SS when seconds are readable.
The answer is **7:33**
